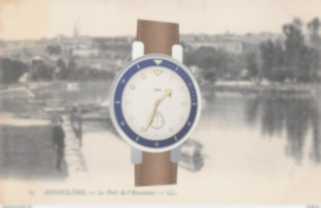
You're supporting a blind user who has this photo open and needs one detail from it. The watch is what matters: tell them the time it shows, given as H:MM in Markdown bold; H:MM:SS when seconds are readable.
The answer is **1:34**
